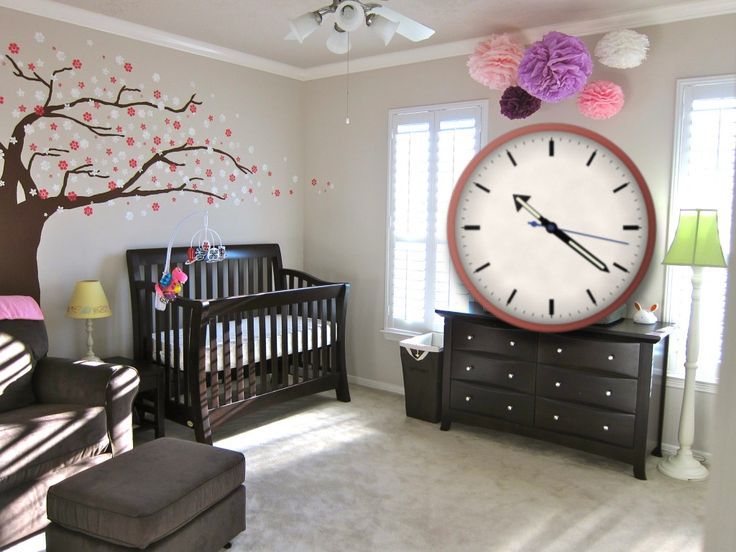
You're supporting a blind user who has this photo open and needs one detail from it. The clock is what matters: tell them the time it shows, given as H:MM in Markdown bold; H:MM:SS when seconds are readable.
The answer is **10:21:17**
